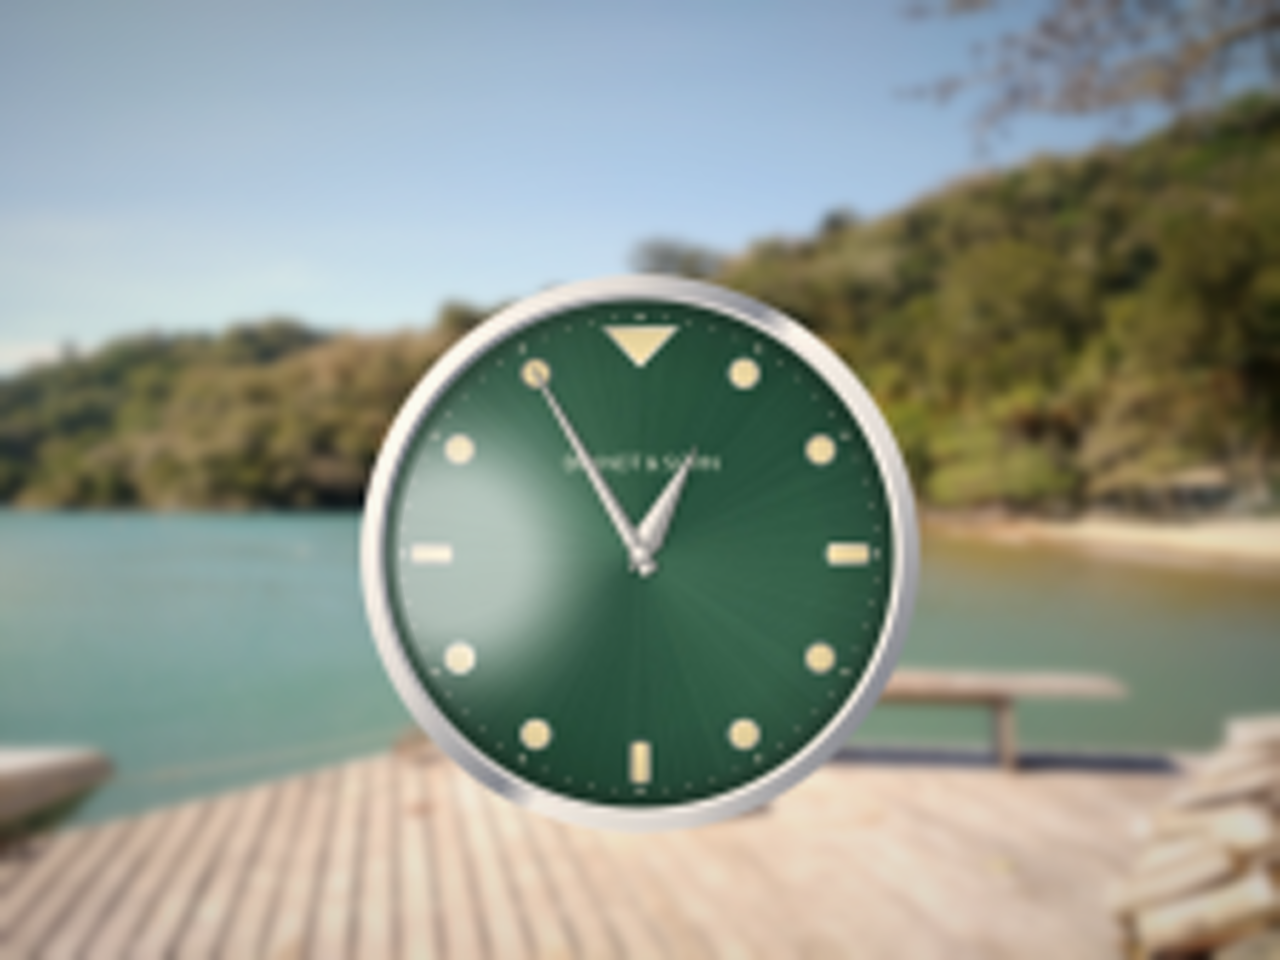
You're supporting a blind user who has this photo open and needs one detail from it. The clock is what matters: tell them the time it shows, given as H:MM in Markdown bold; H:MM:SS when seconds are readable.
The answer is **12:55**
